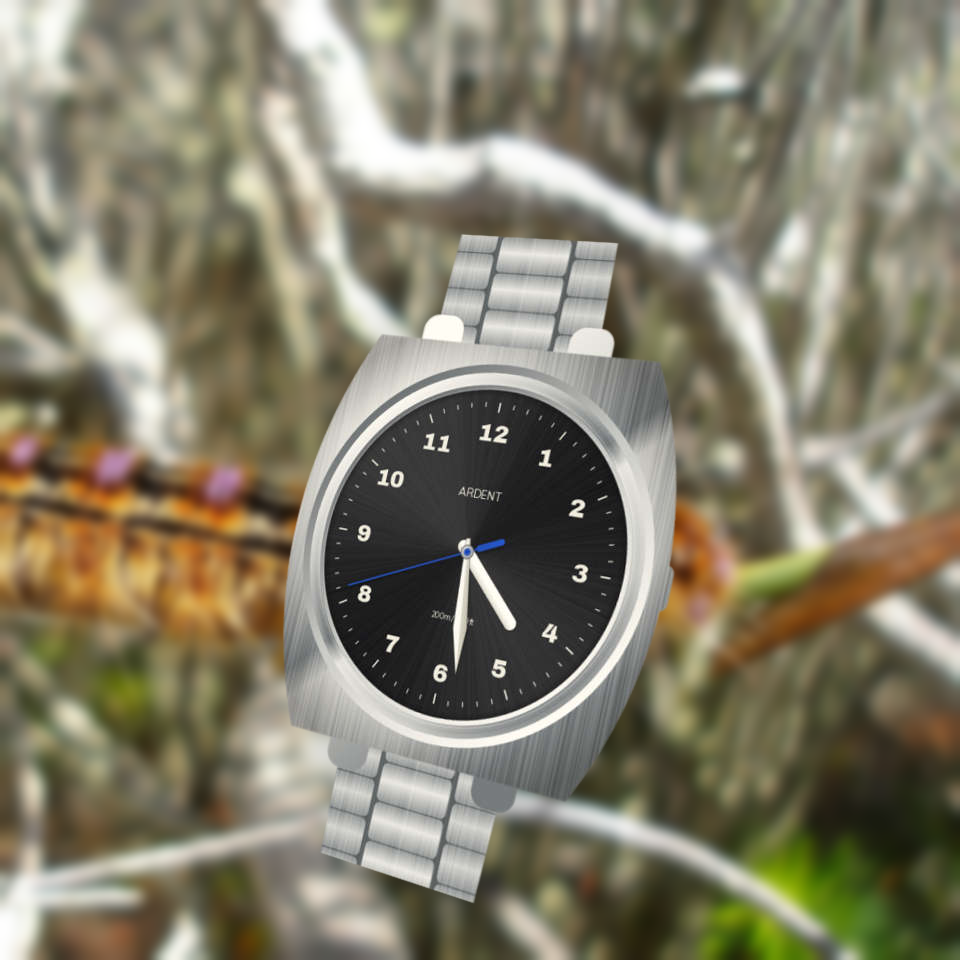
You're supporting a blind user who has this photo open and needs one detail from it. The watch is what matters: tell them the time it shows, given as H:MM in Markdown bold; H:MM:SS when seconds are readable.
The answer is **4:28:41**
